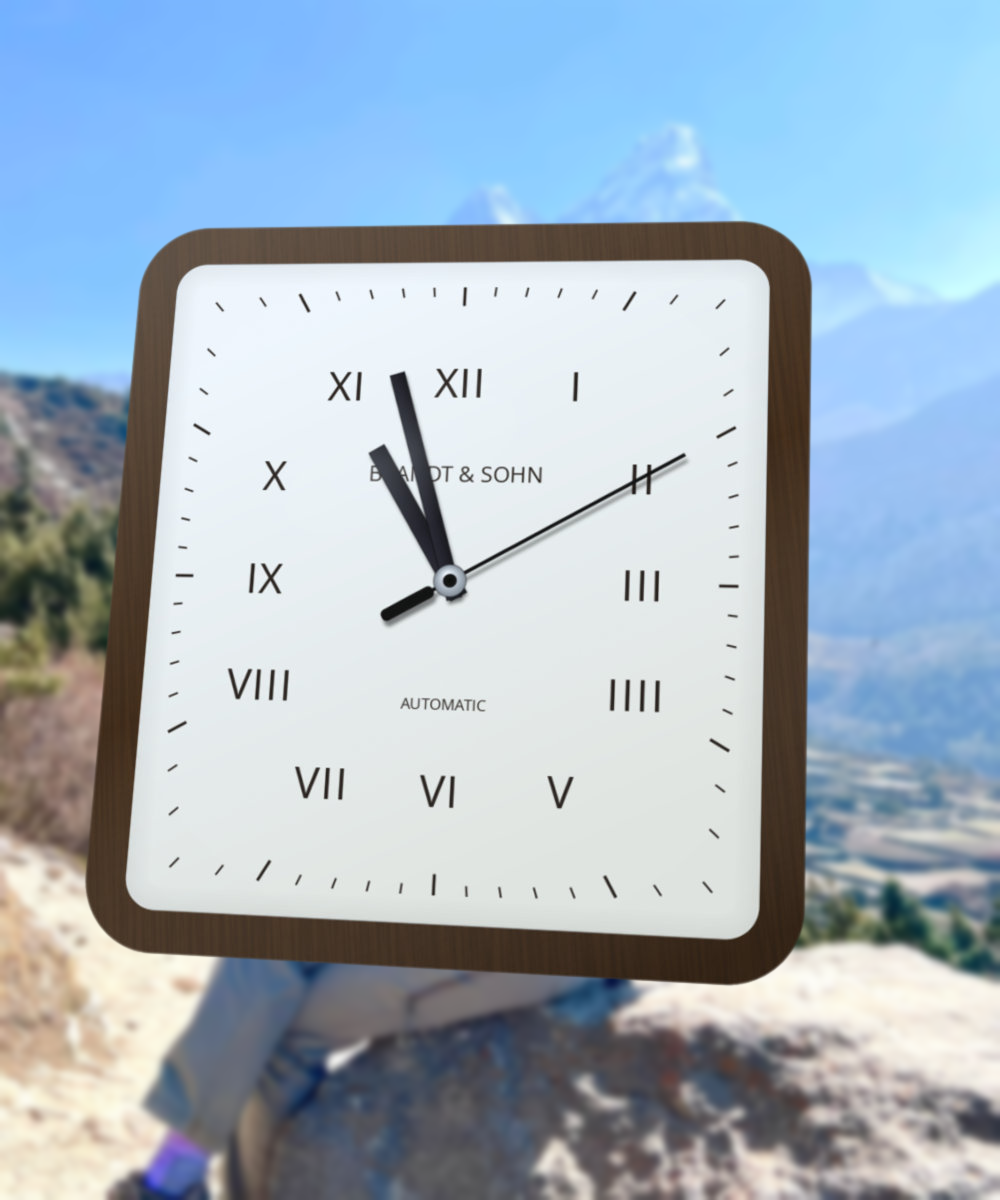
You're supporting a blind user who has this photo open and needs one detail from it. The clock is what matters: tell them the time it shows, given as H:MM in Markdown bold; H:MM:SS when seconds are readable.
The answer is **10:57:10**
